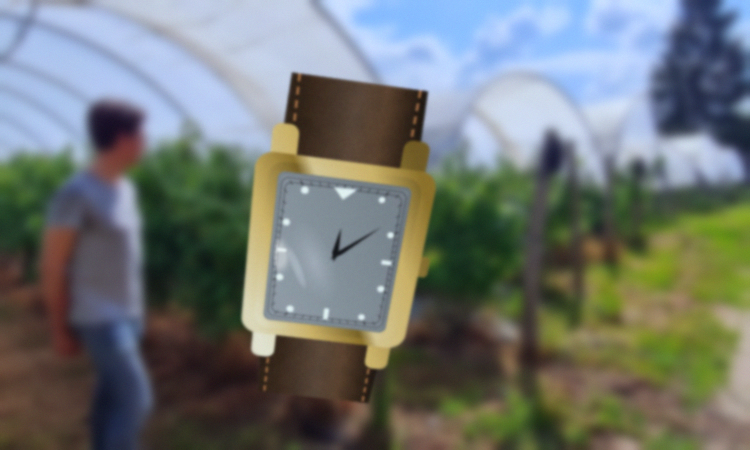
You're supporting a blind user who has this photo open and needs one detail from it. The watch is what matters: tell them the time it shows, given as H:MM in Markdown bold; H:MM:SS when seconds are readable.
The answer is **12:08**
